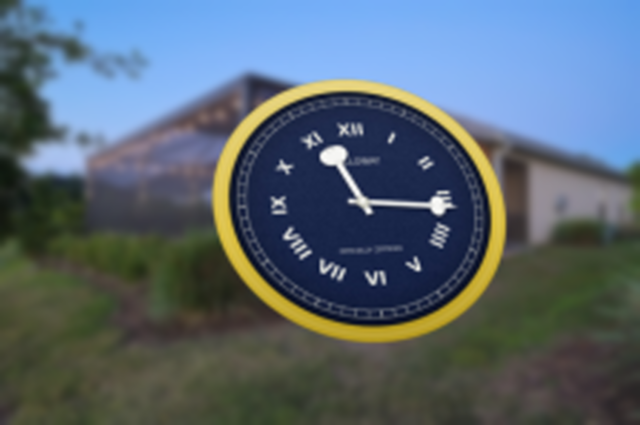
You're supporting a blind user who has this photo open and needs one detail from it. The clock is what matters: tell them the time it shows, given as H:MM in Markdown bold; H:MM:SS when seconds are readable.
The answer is **11:16**
